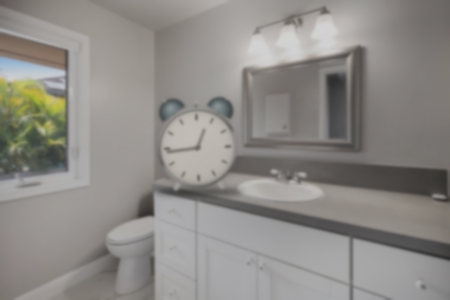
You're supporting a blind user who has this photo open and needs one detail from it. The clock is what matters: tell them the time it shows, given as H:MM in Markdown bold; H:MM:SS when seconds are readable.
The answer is **12:44**
